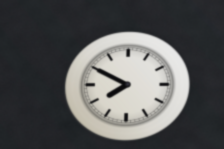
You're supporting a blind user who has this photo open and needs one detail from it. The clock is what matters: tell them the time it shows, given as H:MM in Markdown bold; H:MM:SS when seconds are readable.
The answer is **7:50**
